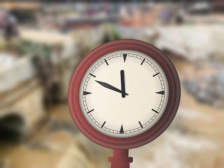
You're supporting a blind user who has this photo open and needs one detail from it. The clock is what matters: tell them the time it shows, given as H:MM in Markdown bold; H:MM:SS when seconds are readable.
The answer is **11:49**
